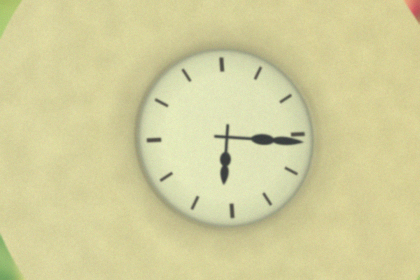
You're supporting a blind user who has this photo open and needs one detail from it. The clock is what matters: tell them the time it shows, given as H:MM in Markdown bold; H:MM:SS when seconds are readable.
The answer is **6:16**
